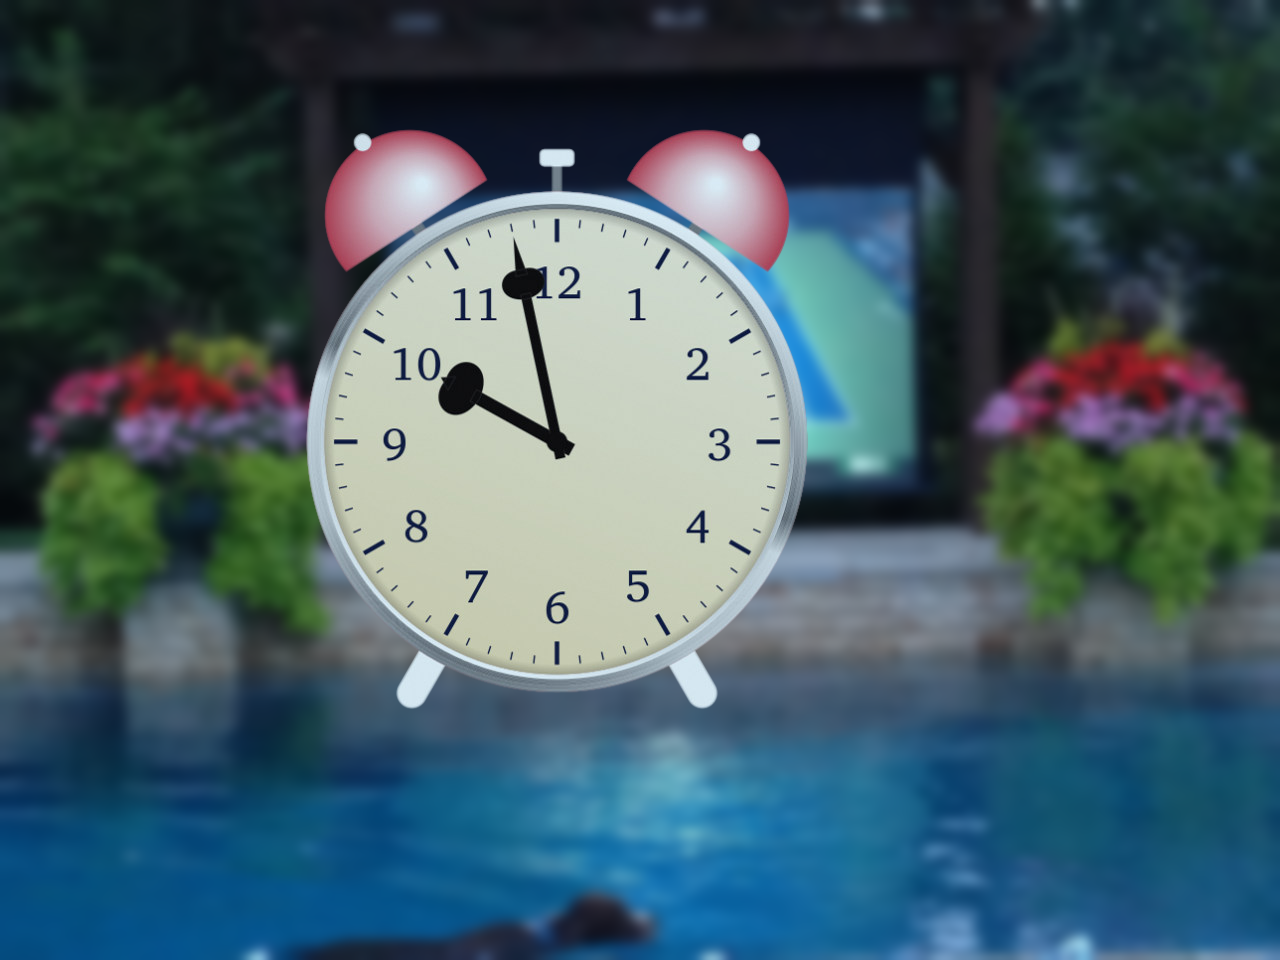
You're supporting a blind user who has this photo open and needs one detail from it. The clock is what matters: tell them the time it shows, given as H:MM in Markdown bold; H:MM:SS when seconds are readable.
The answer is **9:58**
